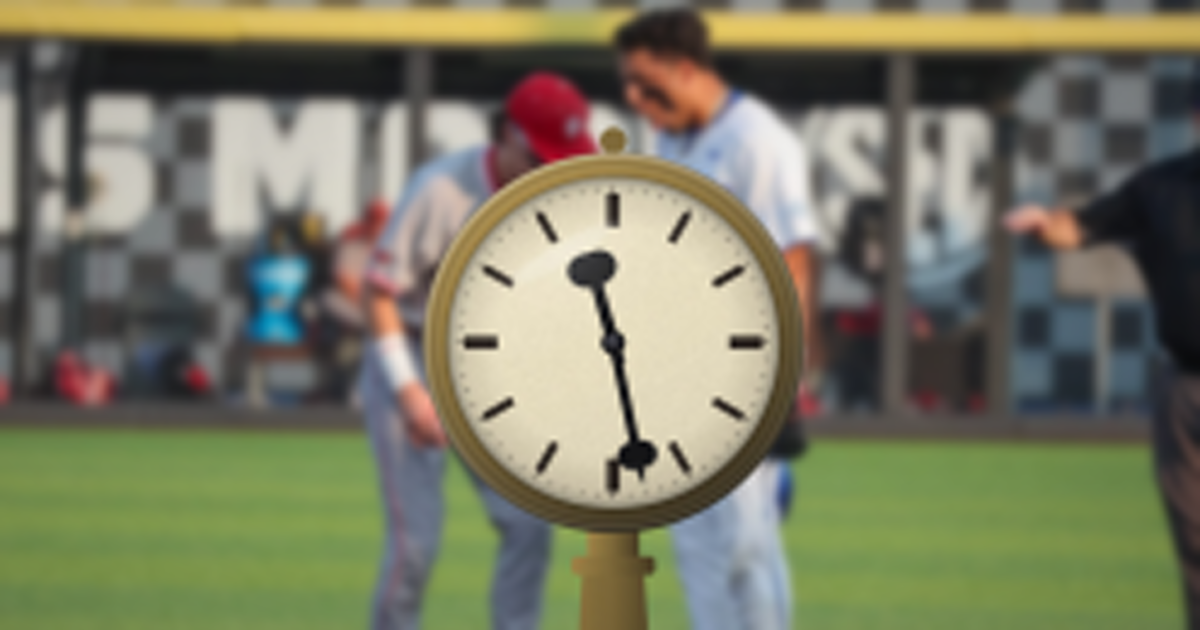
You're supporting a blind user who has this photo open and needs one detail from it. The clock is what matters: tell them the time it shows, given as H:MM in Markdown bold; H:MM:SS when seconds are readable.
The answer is **11:28**
